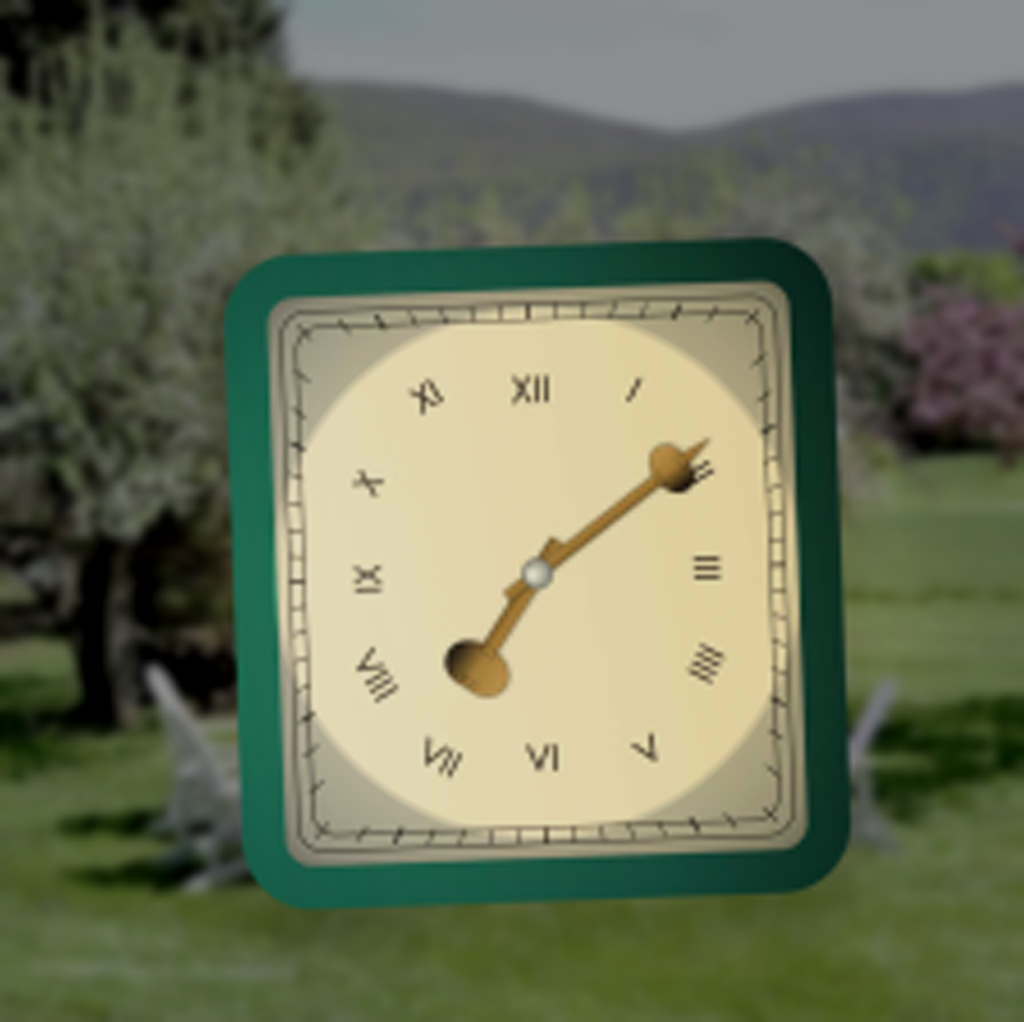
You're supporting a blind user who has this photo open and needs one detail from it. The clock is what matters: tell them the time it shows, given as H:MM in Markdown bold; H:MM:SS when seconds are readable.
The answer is **7:09**
